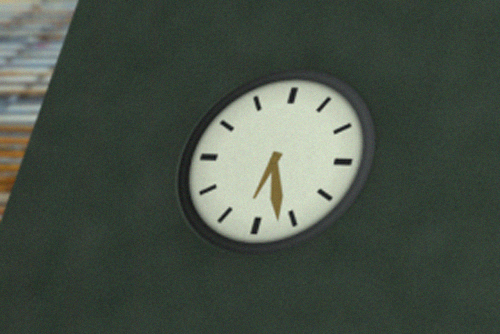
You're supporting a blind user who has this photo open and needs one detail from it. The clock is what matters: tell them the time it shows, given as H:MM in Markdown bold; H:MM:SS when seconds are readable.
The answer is **6:27**
